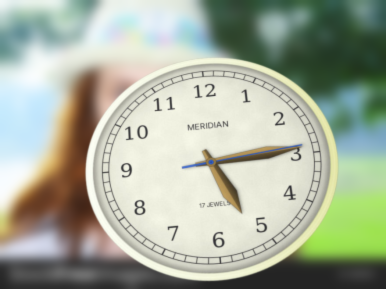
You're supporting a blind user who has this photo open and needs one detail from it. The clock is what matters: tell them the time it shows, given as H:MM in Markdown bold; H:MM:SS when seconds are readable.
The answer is **5:14:14**
